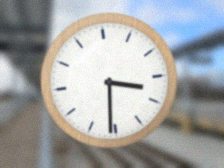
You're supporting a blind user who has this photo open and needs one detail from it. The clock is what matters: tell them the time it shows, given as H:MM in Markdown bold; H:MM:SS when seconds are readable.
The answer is **3:31**
